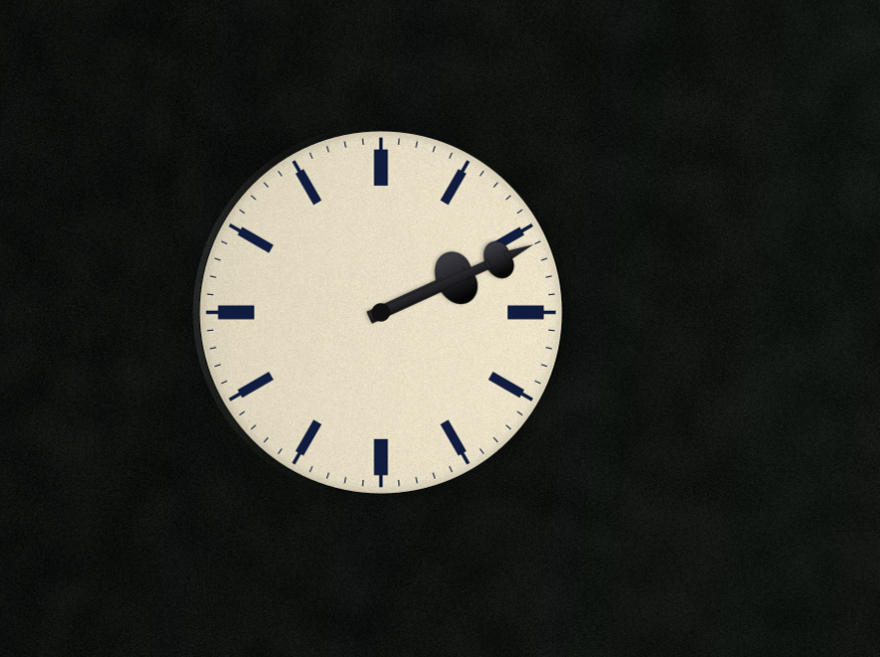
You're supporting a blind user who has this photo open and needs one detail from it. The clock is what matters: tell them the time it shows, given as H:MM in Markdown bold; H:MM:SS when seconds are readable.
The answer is **2:11**
